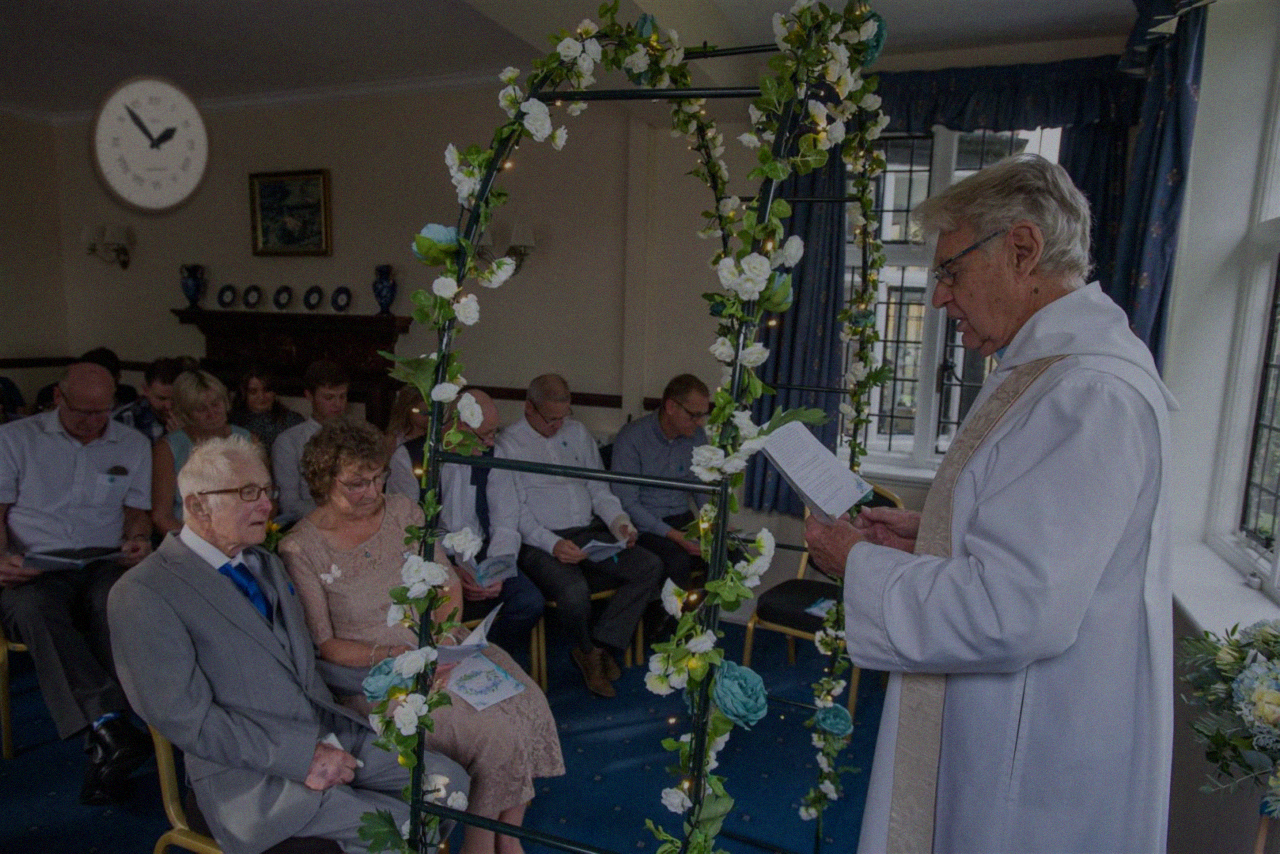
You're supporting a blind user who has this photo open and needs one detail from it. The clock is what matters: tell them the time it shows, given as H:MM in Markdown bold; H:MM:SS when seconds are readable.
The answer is **1:53**
